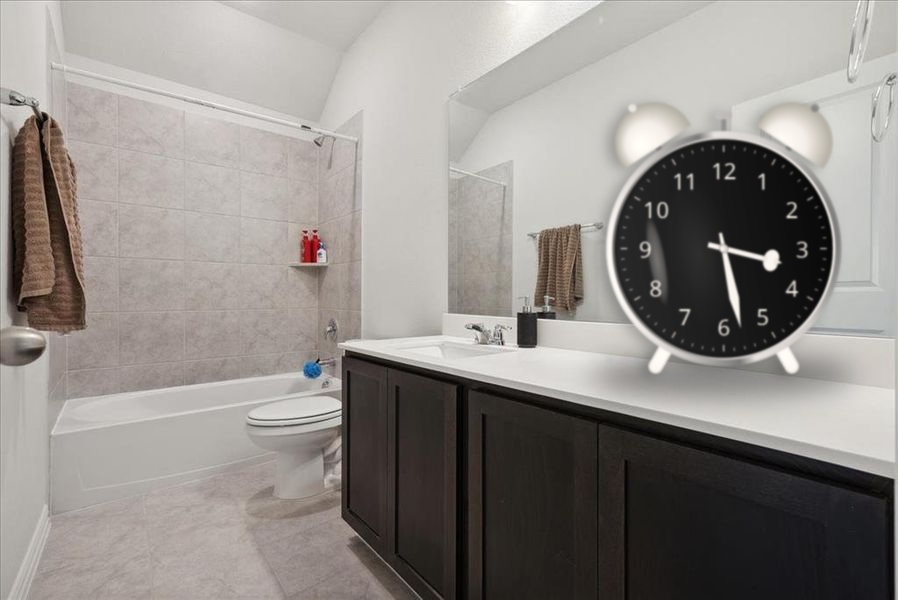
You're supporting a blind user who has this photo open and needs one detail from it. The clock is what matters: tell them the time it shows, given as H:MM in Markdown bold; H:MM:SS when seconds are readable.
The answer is **3:28**
